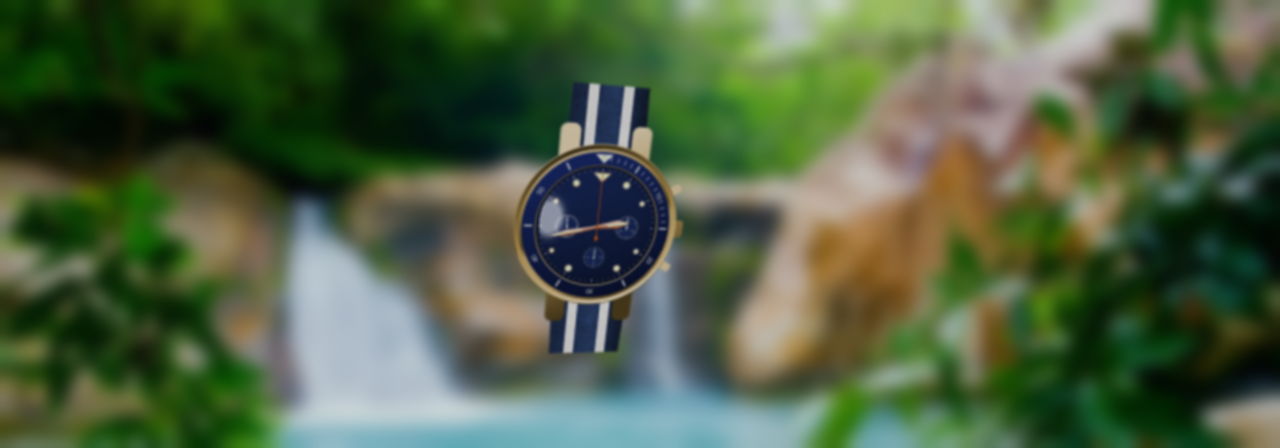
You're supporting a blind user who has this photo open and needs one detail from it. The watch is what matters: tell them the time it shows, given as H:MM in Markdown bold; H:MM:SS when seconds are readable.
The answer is **2:43**
